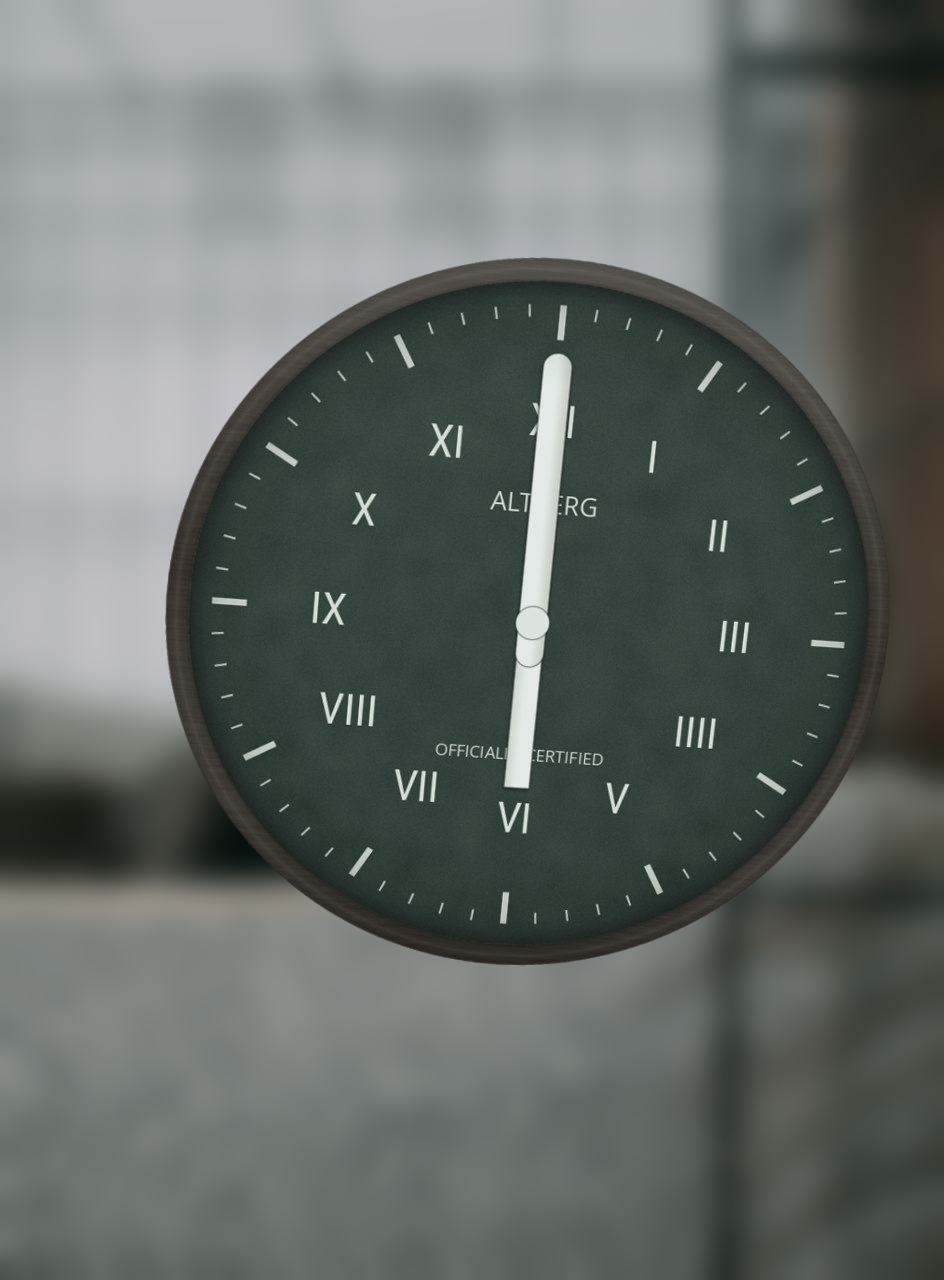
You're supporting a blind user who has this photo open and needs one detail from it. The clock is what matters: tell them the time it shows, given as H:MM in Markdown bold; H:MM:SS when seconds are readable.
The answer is **6:00**
